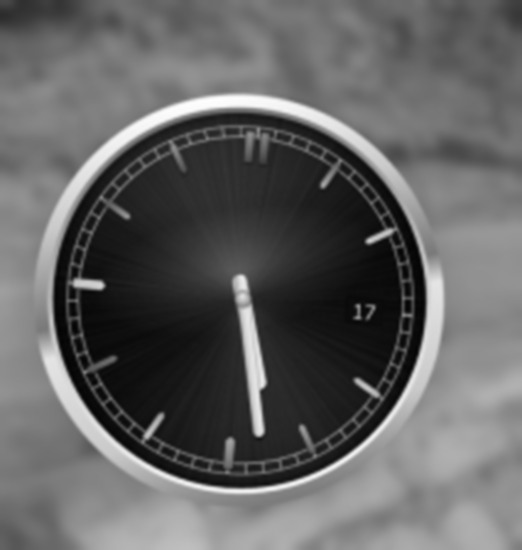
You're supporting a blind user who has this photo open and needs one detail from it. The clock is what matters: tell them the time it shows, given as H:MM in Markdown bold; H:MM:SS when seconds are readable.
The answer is **5:28**
